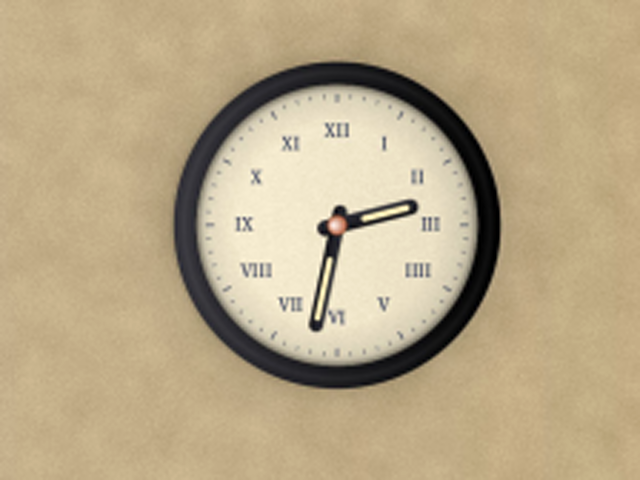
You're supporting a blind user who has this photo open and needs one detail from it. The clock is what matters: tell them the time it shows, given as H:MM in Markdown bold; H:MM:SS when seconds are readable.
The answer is **2:32**
